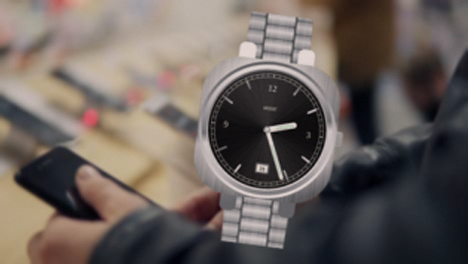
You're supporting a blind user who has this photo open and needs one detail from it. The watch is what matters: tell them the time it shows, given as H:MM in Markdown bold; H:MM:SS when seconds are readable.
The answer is **2:26**
